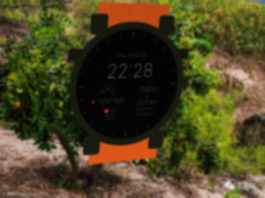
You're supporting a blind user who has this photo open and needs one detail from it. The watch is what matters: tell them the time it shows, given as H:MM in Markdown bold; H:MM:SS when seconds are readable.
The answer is **22:28**
